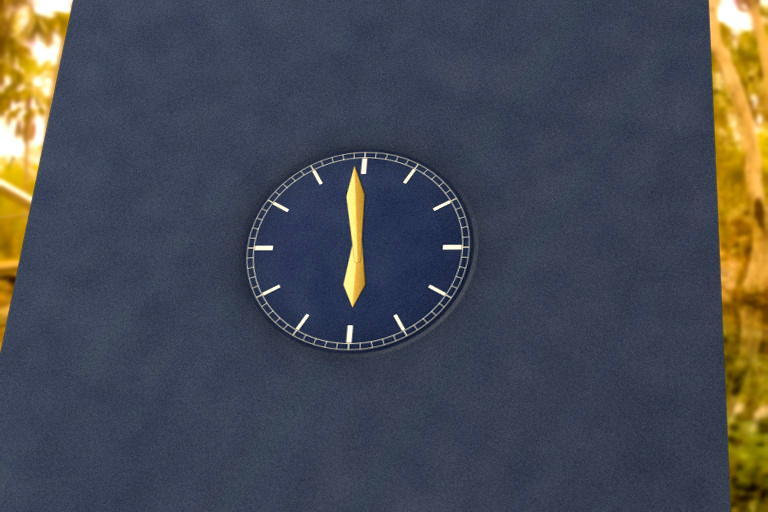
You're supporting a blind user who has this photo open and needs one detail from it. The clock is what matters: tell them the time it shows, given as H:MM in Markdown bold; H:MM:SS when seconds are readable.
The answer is **5:59**
